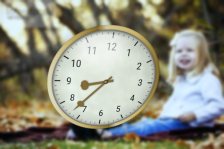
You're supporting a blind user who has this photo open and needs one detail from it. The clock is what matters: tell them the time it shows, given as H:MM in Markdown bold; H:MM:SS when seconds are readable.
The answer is **8:37**
